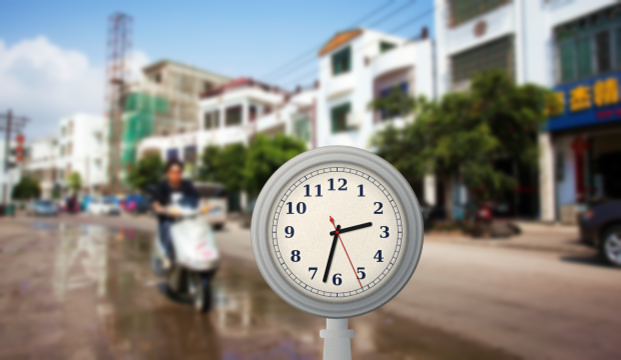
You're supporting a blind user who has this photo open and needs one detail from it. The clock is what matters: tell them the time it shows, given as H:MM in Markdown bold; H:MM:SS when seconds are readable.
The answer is **2:32:26**
